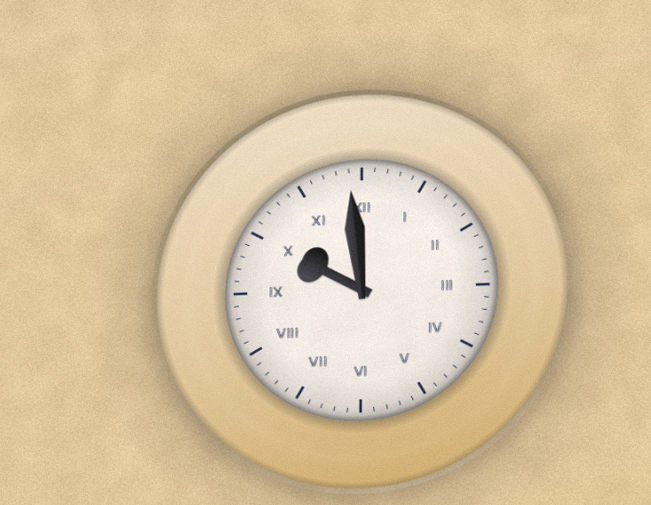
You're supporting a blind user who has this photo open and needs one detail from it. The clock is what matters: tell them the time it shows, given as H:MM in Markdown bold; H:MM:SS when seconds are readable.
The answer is **9:59**
